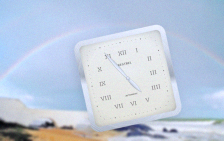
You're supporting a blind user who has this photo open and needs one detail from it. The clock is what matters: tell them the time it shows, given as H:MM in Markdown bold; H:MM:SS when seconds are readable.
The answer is **4:55**
